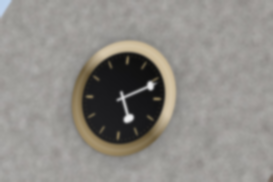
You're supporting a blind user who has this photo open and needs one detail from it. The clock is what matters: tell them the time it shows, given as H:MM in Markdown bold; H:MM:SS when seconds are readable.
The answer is **5:11**
